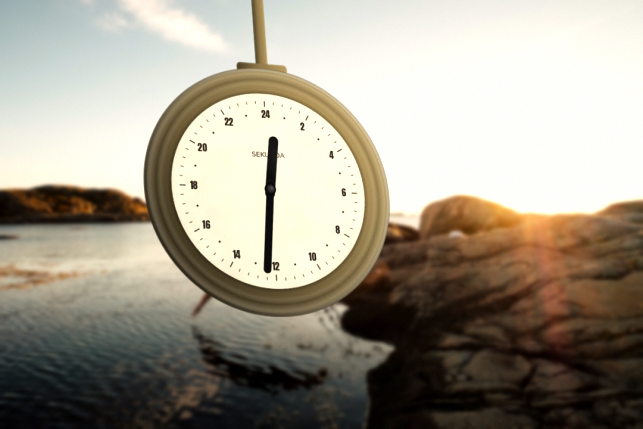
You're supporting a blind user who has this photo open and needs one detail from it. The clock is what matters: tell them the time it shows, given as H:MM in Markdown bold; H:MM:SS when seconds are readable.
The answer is **0:31**
